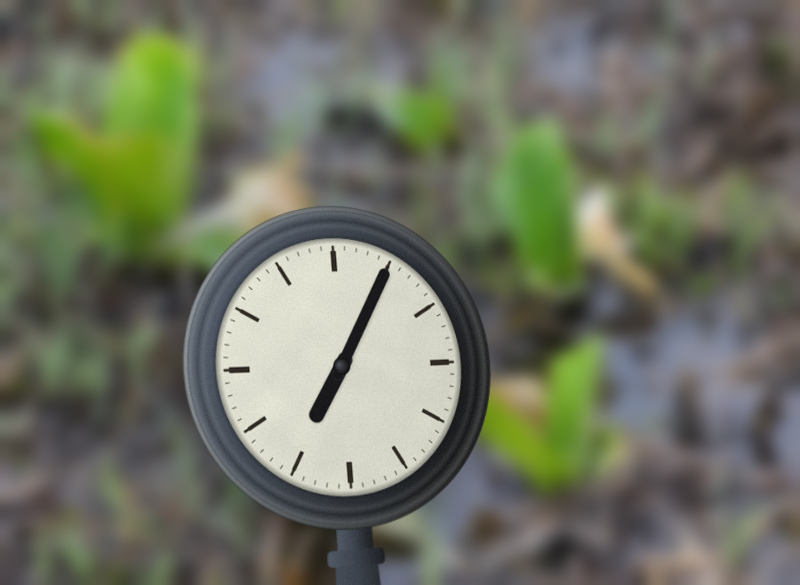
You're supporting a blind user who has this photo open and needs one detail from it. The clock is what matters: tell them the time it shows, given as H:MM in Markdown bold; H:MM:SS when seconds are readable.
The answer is **7:05**
